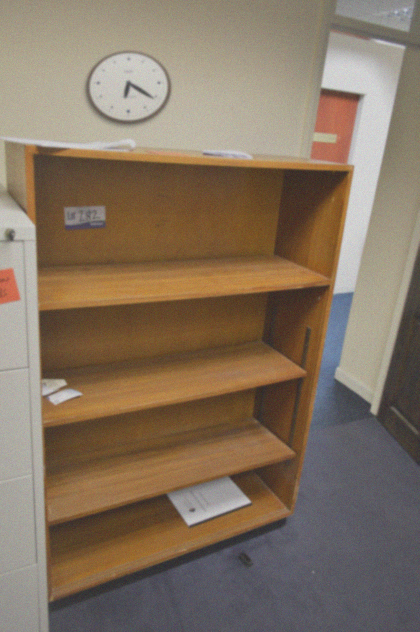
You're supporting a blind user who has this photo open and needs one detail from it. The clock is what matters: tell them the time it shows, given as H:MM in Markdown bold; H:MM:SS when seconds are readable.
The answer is **6:21**
